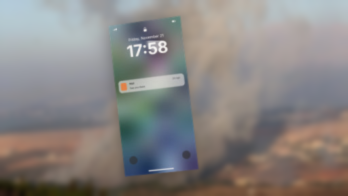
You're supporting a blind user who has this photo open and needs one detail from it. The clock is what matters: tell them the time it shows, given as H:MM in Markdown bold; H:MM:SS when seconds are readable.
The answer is **17:58**
